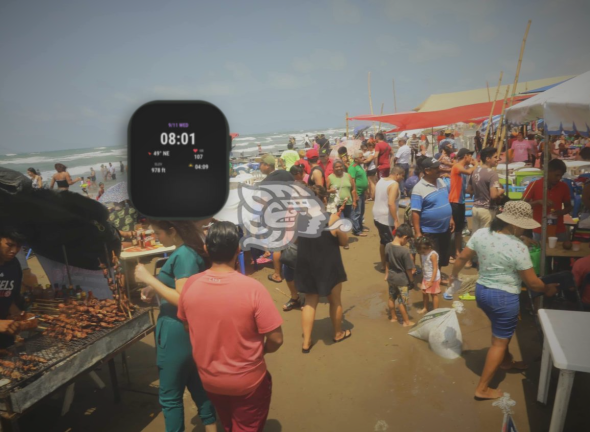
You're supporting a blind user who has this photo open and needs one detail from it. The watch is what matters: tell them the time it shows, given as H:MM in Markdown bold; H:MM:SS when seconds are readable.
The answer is **8:01**
